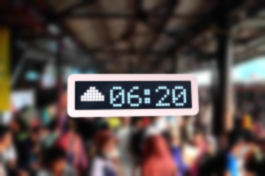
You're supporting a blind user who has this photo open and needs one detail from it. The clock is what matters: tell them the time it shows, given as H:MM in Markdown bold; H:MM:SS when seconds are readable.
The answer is **6:20**
